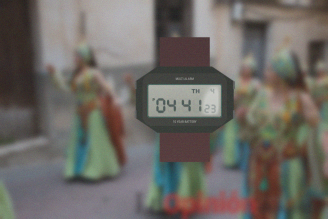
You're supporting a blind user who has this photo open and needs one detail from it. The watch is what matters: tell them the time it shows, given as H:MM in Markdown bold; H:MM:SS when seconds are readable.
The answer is **4:41:23**
